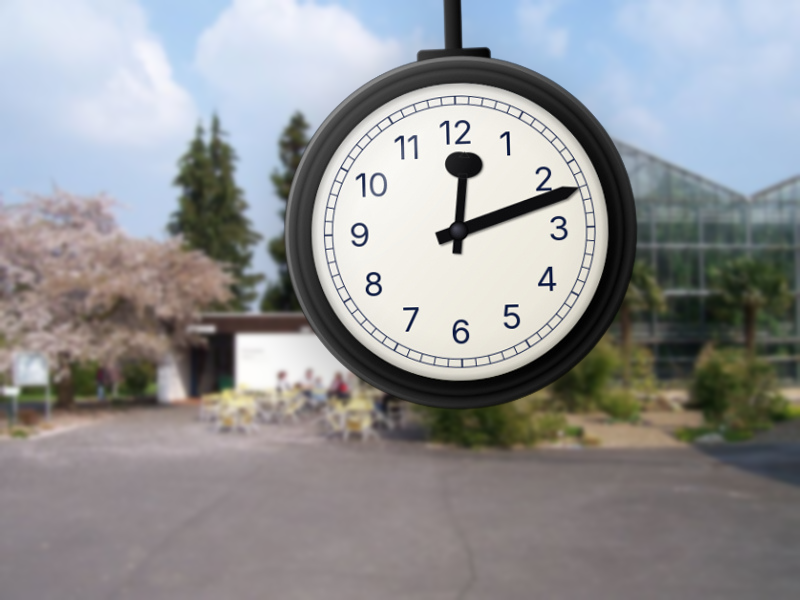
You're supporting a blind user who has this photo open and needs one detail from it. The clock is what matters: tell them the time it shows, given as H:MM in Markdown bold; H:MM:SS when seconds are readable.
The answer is **12:12**
